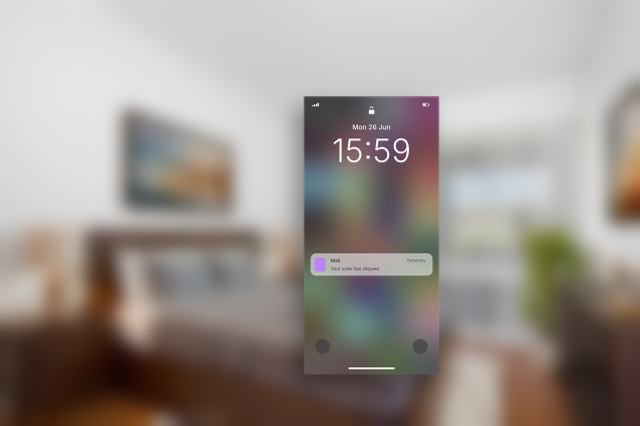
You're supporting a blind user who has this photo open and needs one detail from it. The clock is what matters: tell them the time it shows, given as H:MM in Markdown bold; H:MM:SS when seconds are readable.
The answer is **15:59**
